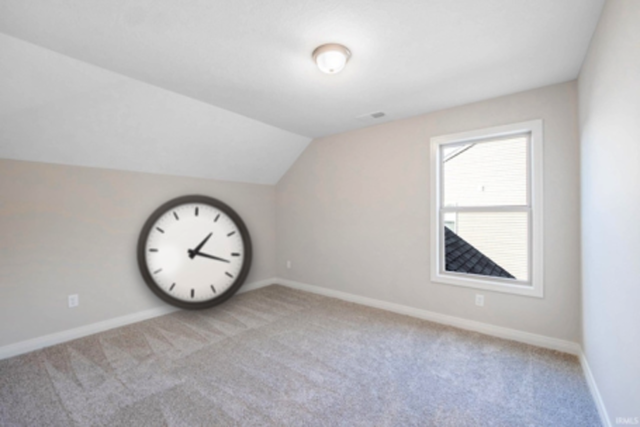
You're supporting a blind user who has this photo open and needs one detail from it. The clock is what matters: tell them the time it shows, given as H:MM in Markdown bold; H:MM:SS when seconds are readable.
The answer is **1:17**
